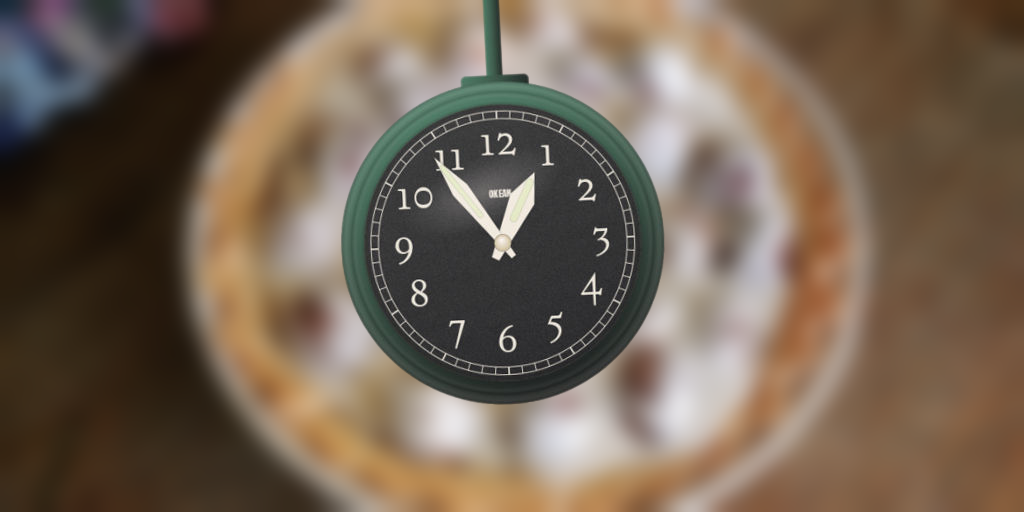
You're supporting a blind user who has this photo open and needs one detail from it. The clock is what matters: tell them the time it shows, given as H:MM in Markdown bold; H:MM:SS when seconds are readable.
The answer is **12:54**
